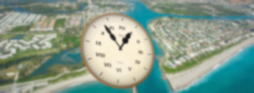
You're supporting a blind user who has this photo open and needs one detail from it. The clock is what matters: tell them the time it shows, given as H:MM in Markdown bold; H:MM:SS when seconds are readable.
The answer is **12:53**
